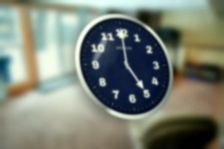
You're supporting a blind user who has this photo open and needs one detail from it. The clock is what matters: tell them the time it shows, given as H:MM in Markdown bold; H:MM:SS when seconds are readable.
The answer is **5:00**
